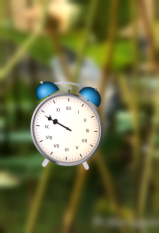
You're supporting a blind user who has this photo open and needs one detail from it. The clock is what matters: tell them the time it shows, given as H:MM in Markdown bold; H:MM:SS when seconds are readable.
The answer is **9:49**
